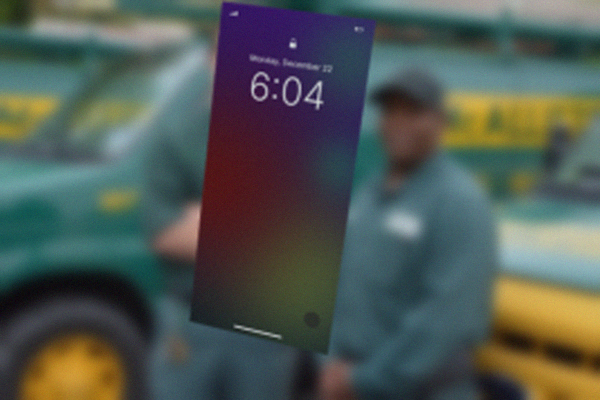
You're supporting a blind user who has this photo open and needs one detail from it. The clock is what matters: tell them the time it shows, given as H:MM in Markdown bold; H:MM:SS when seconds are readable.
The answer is **6:04**
